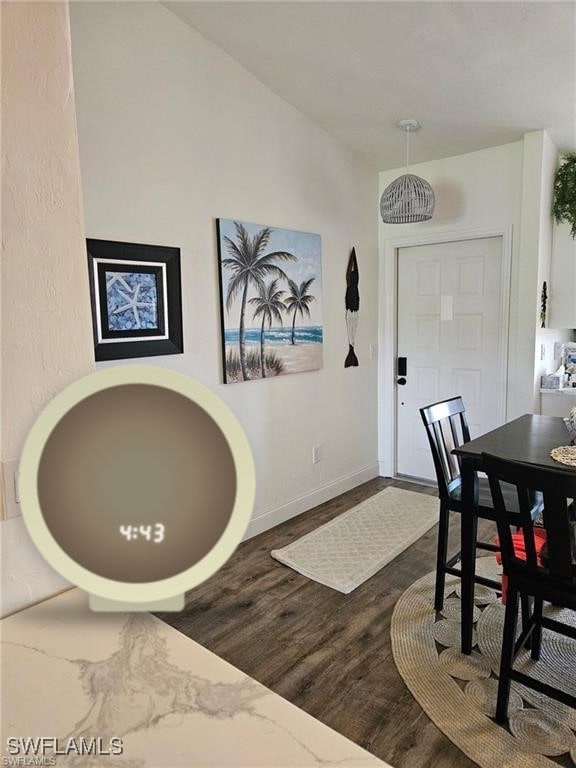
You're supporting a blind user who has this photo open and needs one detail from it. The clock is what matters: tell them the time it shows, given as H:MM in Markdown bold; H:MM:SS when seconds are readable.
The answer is **4:43**
